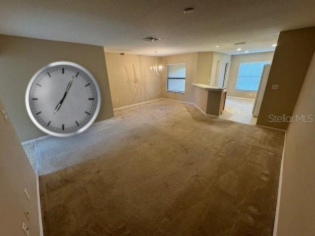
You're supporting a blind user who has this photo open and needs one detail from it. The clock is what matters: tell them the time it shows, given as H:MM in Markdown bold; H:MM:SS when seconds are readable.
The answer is **7:04**
